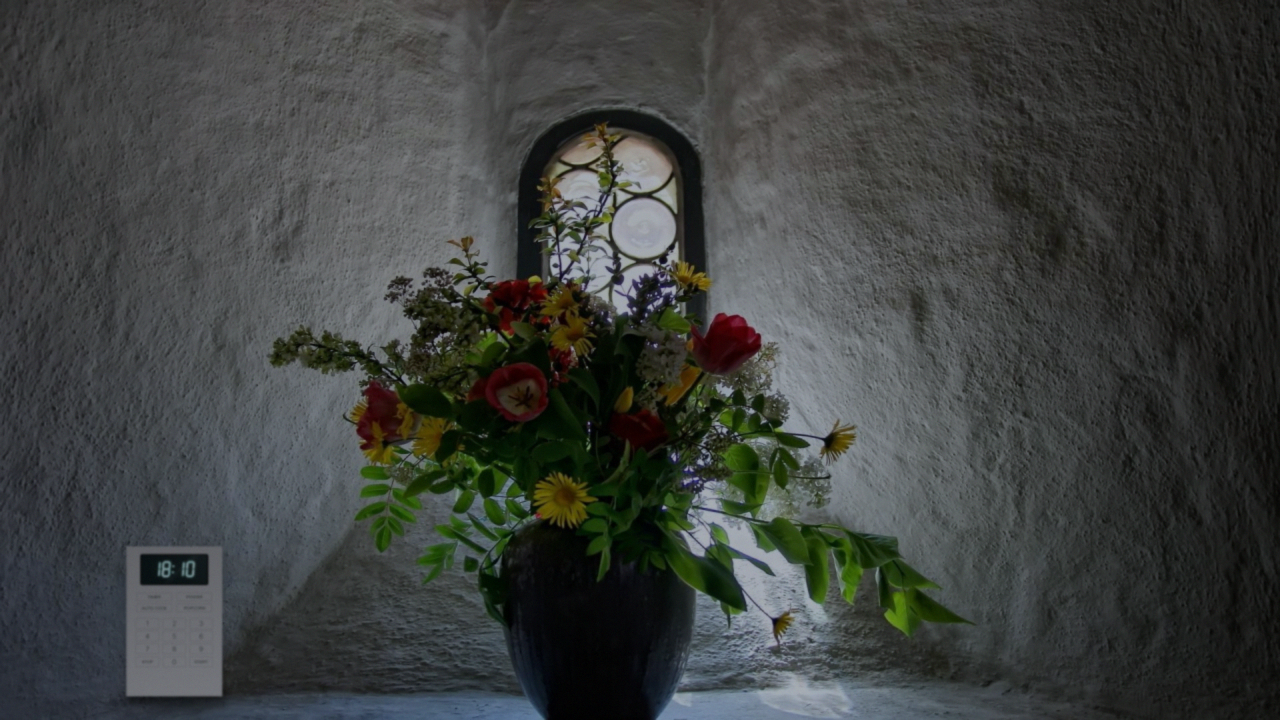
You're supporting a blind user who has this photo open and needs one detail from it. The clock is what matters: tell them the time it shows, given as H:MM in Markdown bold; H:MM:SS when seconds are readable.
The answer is **18:10**
